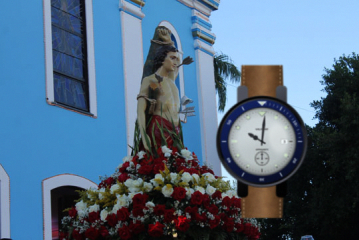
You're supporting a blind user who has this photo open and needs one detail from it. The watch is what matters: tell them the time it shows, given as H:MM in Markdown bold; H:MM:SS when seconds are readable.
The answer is **10:01**
